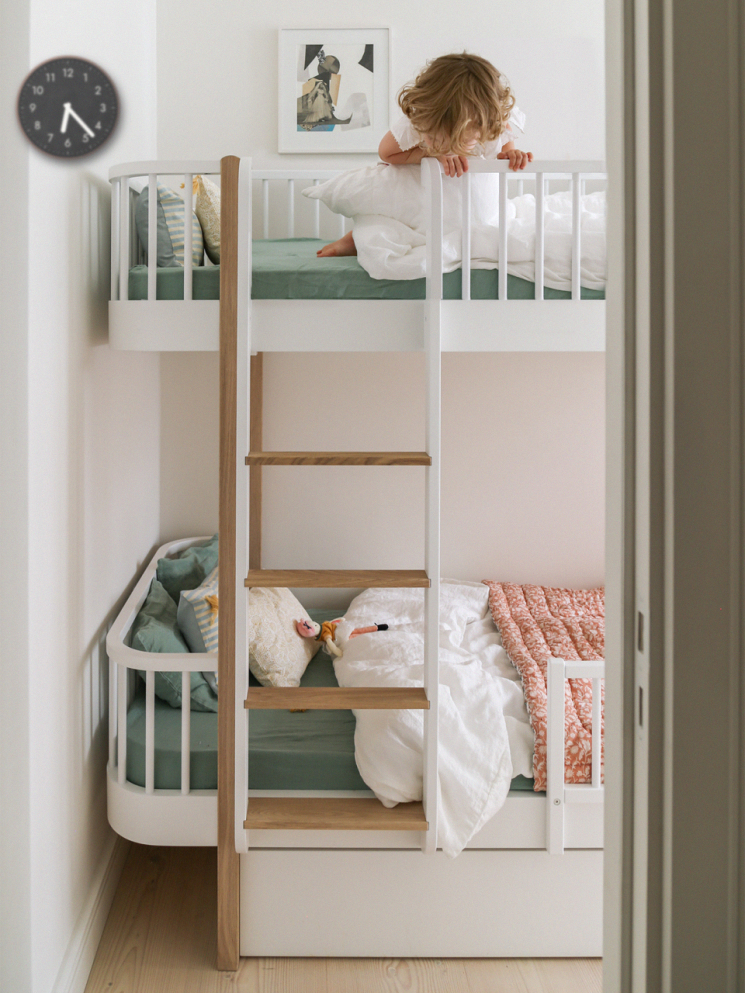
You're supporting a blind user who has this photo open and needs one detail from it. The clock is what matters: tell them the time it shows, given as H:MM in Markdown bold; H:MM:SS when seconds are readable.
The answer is **6:23**
